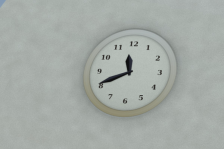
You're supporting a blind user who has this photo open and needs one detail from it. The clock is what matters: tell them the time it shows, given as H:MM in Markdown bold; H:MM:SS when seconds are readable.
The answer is **11:41**
